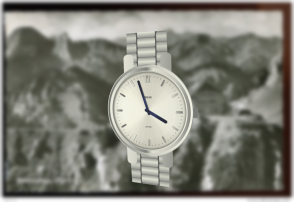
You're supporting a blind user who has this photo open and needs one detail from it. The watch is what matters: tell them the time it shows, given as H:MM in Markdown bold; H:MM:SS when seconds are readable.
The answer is **3:57**
